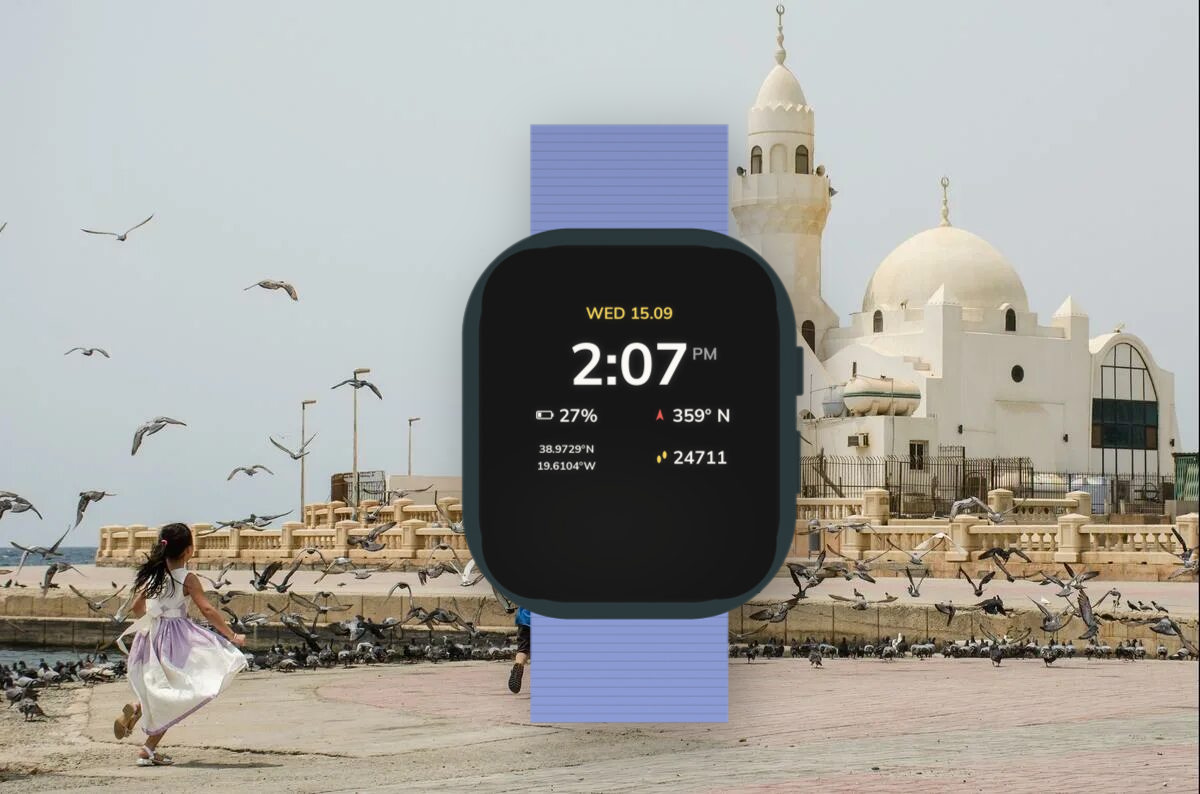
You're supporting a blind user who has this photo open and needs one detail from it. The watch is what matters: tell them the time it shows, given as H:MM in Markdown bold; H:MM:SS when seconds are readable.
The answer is **2:07**
